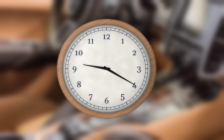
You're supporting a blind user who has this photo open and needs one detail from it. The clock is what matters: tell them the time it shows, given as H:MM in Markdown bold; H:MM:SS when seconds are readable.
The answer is **9:20**
